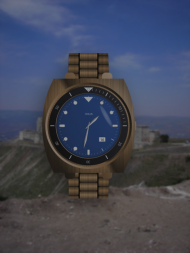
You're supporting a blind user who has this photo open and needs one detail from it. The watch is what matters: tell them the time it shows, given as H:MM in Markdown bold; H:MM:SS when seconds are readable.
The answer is **1:32**
